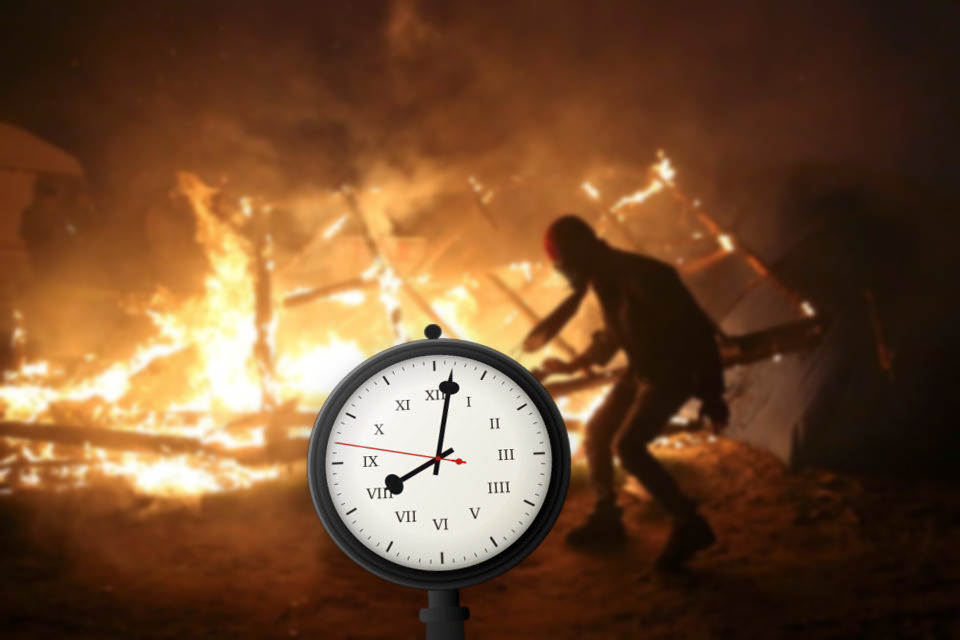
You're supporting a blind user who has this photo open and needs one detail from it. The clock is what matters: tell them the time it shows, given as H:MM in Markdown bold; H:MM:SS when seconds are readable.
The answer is **8:01:47**
